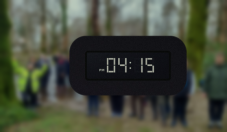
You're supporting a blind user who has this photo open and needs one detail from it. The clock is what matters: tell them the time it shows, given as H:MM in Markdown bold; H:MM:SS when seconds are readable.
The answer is **4:15**
